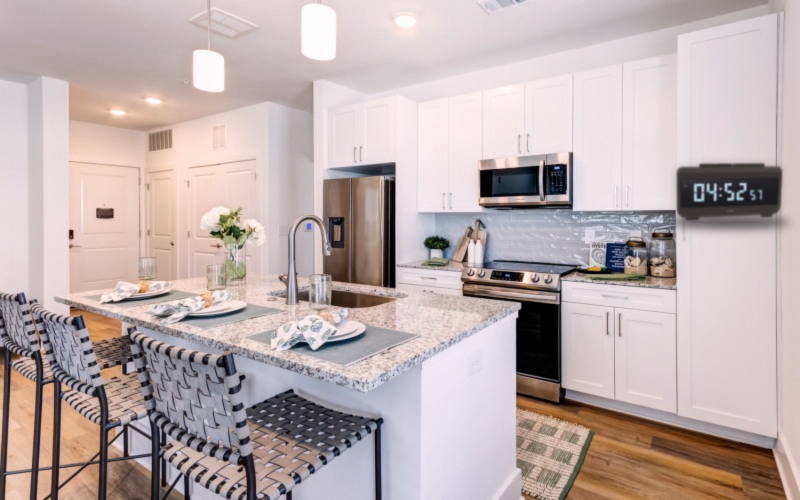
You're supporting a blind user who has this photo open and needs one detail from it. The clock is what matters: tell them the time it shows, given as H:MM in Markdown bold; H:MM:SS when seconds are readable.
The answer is **4:52**
